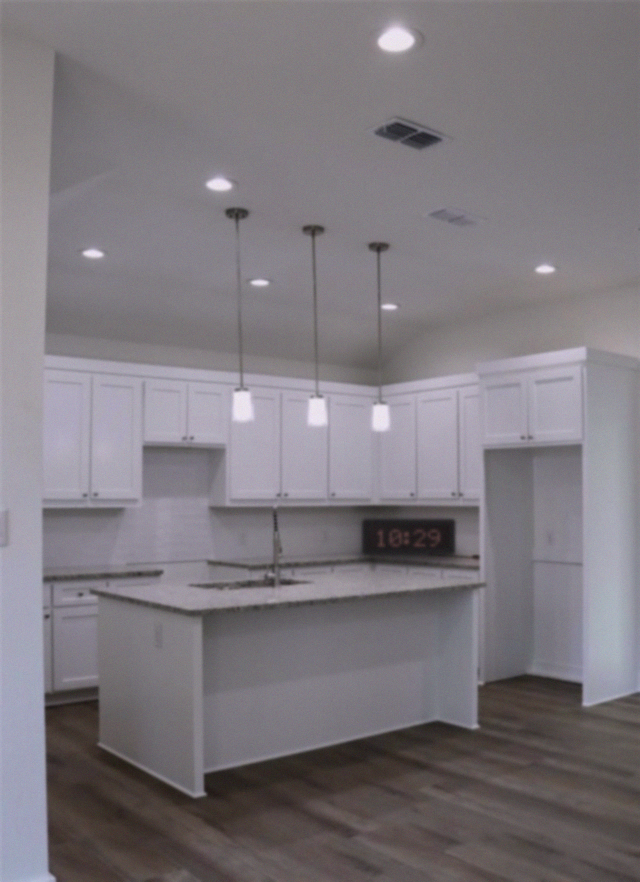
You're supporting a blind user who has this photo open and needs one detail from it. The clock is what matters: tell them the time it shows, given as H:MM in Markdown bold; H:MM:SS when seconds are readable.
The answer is **10:29**
